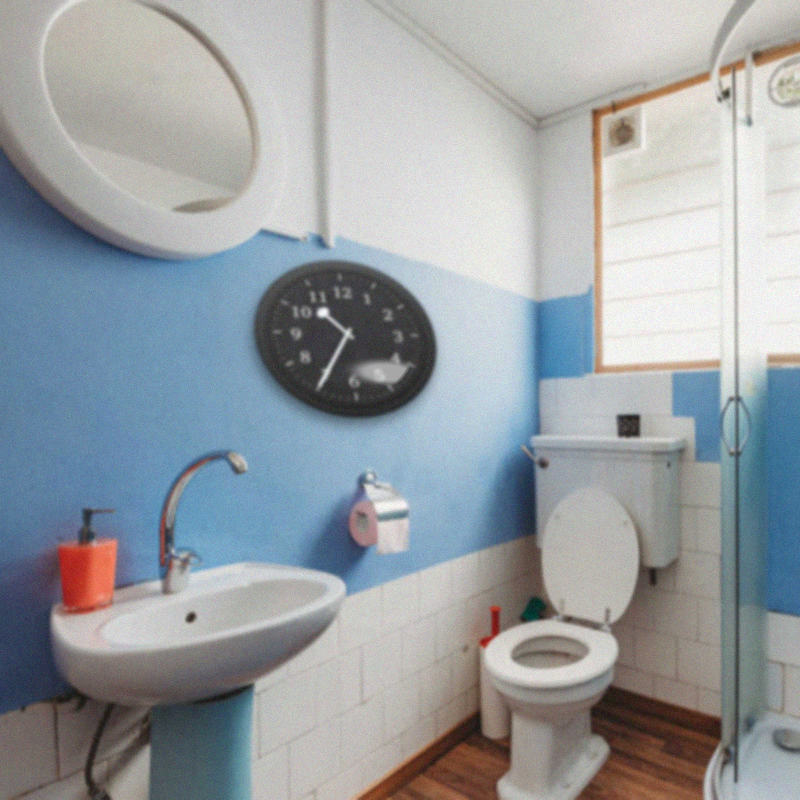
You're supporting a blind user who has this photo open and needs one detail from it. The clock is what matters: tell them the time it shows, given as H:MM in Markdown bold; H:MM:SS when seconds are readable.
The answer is **10:35**
